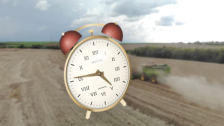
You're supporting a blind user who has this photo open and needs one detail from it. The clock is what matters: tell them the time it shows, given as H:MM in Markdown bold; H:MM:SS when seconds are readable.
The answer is **4:46**
